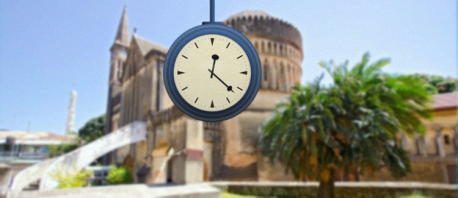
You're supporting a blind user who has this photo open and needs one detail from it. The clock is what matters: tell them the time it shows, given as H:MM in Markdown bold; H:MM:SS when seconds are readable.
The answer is **12:22**
